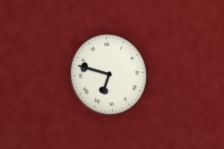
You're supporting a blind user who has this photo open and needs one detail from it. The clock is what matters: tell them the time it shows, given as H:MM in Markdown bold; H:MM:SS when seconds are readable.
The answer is **6:48**
